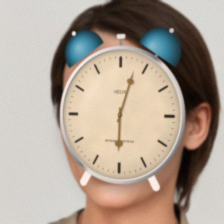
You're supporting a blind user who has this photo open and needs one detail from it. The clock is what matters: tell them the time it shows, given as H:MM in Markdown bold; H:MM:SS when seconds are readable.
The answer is **6:03**
